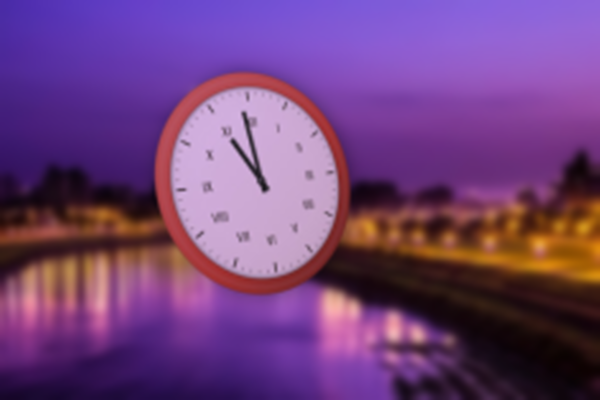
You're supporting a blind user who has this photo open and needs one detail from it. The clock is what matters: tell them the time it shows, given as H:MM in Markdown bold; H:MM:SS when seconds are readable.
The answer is **10:59**
